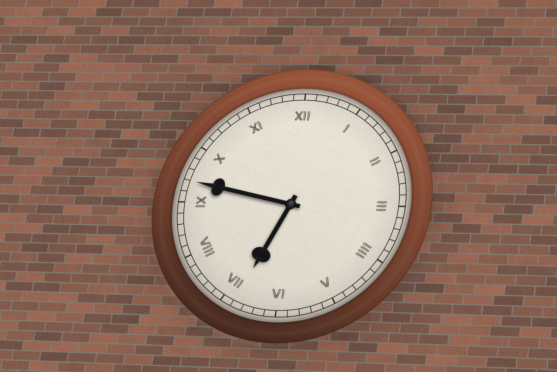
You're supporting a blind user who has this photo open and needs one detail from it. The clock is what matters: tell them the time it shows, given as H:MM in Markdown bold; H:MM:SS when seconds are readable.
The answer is **6:47**
